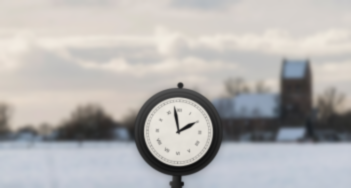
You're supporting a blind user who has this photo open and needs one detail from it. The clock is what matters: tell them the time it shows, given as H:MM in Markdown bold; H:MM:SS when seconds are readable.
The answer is **1:58**
